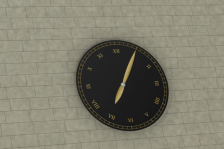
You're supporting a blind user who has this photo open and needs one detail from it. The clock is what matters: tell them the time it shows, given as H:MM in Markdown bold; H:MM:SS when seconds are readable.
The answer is **7:05**
